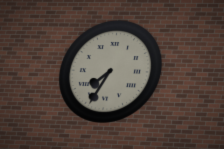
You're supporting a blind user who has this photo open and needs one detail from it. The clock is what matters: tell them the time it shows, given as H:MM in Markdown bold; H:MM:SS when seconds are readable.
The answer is **7:34**
